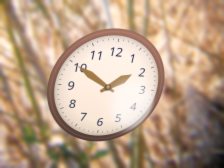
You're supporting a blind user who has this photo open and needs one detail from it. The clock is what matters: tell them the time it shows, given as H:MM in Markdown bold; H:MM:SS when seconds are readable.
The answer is **1:50**
